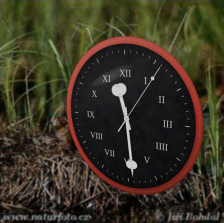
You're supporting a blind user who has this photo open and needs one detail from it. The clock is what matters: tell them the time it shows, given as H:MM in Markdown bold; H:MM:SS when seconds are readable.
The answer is **11:29:06**
